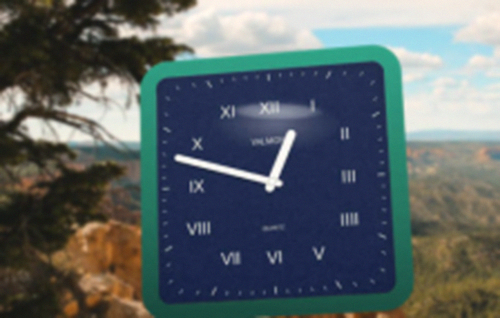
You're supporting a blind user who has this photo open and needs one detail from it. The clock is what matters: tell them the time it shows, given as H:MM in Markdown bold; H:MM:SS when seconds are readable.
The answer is **12:48**
